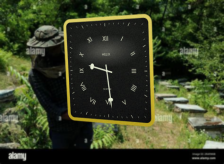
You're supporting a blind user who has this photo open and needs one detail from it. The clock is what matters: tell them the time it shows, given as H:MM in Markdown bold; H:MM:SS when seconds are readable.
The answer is **9:29**
